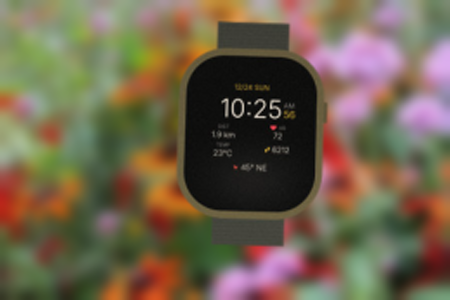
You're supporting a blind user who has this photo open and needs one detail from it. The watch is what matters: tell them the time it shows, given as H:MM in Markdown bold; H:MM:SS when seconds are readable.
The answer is **10:25**
